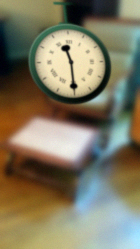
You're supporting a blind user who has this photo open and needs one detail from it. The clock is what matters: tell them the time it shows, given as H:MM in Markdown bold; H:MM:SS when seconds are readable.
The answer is **11:30**
